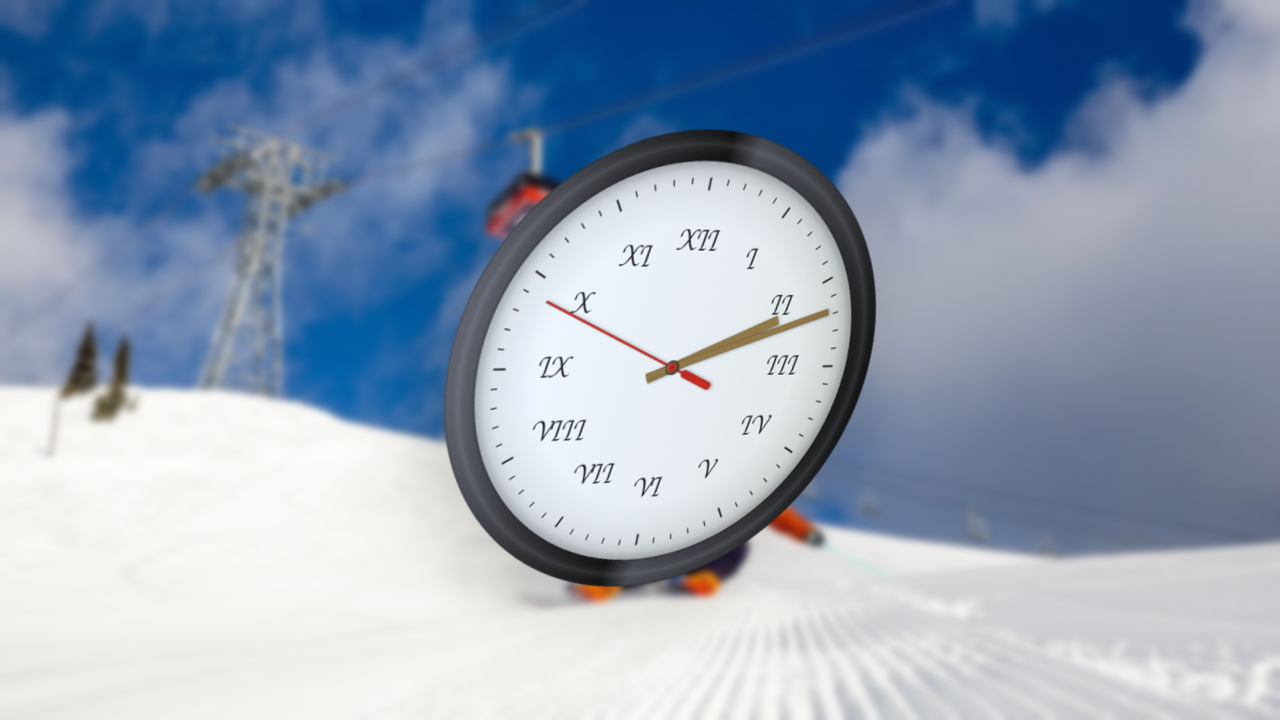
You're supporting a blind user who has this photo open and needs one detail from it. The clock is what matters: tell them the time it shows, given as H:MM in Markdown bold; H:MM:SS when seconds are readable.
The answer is **2:11:49**
